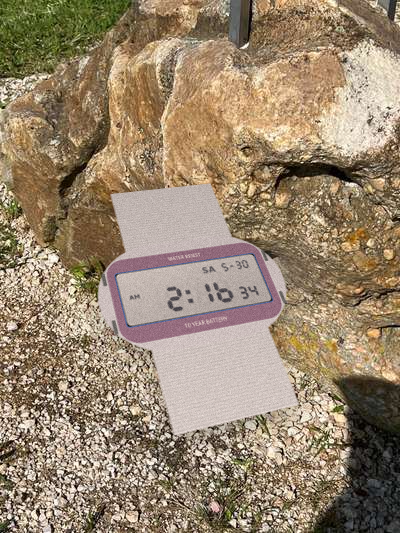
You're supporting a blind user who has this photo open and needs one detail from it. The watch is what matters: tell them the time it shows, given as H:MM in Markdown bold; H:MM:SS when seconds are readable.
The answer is **2:16:34**
